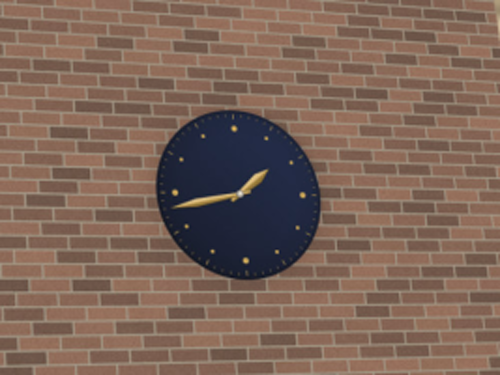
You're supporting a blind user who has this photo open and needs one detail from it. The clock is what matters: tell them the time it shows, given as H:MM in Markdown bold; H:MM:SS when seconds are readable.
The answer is **1:43**
